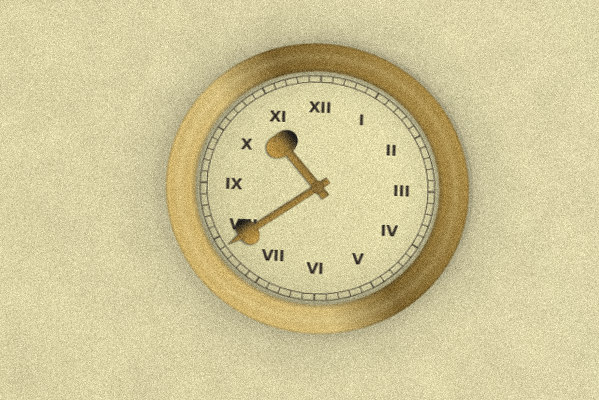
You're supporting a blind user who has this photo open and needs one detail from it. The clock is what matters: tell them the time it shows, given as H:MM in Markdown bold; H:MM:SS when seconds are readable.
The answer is **10:39**
